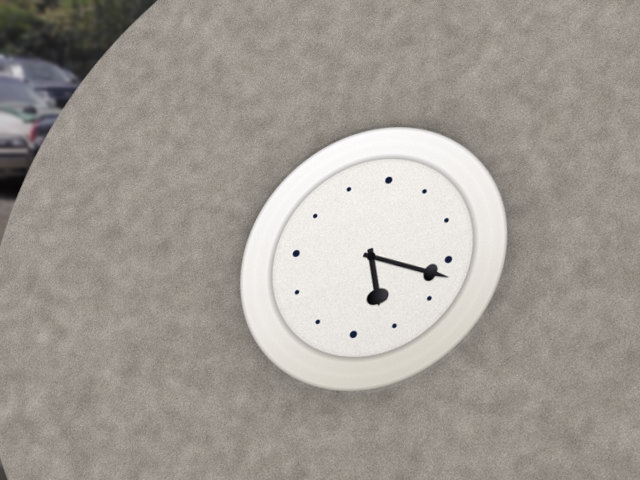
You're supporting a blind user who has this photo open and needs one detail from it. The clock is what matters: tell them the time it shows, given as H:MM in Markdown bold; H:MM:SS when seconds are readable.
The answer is **5:17**
